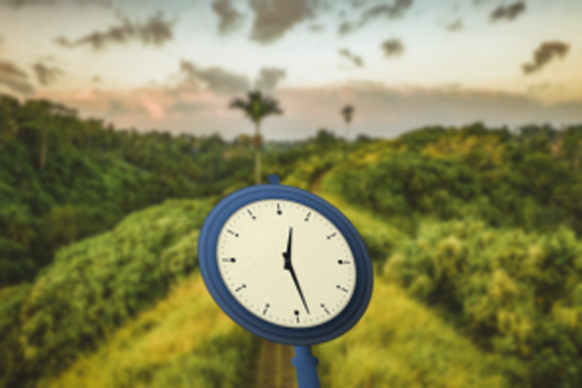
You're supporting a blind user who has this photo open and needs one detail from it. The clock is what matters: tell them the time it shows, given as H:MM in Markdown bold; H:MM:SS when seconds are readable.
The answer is **12:28**
